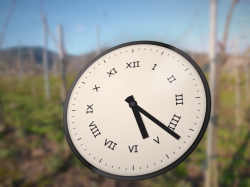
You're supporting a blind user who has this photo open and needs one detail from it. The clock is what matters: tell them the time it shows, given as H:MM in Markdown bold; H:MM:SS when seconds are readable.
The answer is **5:22**
